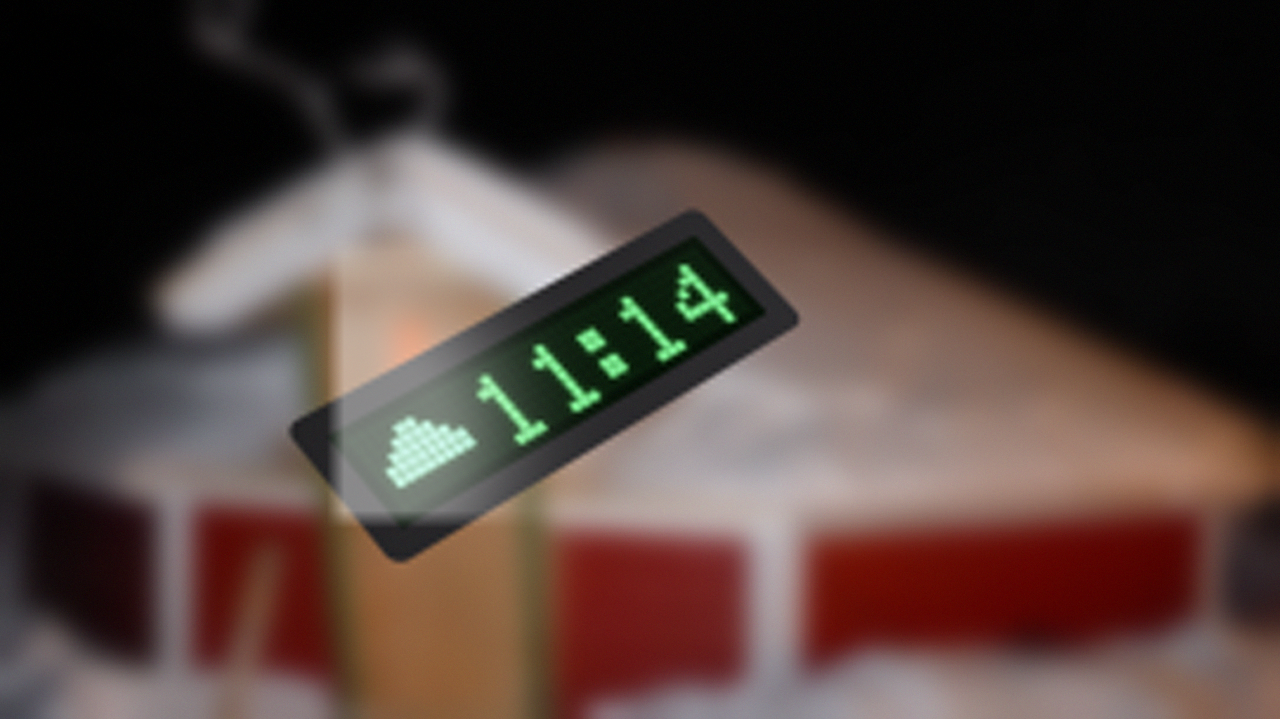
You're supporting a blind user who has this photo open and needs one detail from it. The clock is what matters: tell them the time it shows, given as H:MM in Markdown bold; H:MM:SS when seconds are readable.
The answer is **11:14**
